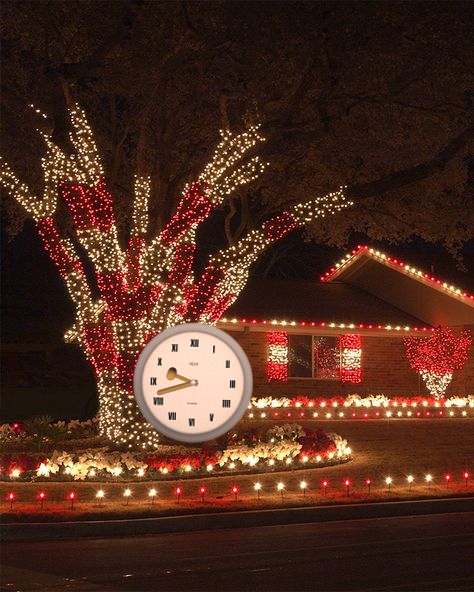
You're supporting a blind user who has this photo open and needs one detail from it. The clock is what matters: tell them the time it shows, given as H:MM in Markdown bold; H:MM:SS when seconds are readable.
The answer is **9:42**
